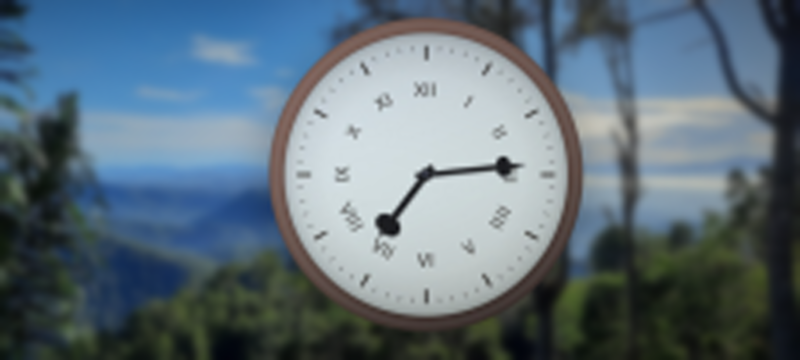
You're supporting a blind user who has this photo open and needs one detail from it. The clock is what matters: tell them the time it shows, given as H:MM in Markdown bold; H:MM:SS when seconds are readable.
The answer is **7:14**
